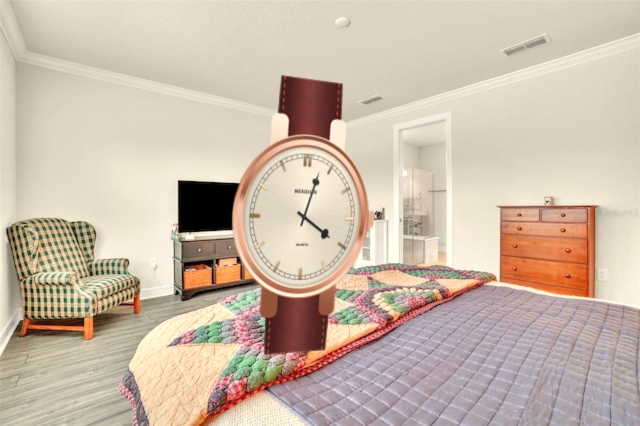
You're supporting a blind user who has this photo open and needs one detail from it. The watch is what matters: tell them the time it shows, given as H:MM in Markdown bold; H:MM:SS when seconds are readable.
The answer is **4:03**
